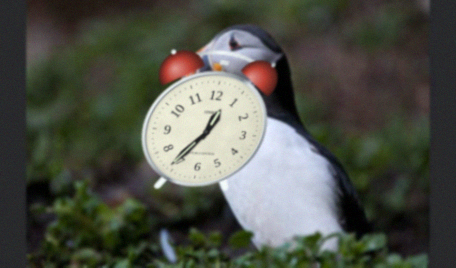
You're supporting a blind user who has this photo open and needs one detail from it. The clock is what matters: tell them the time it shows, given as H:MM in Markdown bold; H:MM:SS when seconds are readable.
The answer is **12:36**
